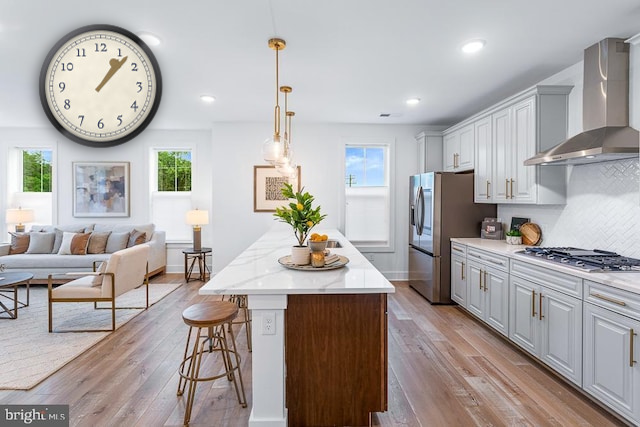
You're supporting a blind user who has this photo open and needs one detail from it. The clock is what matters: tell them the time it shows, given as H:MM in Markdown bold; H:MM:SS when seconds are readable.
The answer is **1:07**
